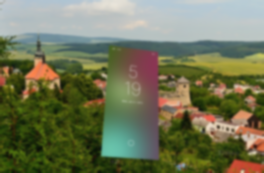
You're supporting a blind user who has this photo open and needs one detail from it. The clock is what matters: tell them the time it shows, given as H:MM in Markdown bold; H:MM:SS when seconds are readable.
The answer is **5:19**
